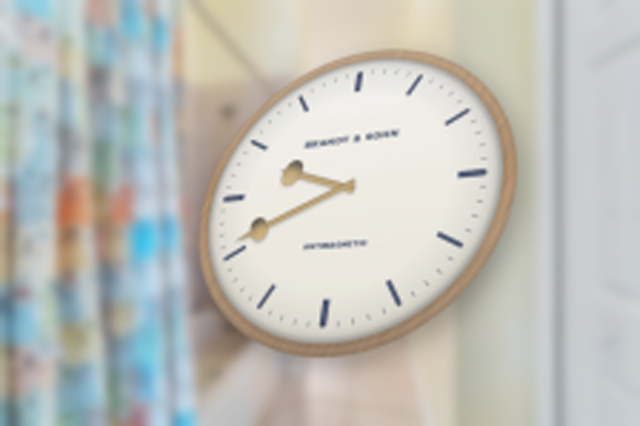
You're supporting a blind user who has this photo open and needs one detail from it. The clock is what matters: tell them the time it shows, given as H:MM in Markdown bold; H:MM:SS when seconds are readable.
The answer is **9:41**
